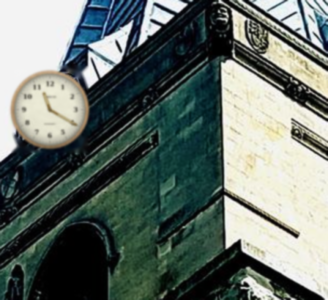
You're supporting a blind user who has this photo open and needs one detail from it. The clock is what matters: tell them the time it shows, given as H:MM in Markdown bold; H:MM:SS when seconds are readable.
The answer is **11:20**
